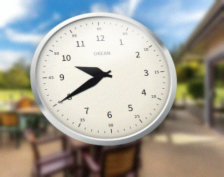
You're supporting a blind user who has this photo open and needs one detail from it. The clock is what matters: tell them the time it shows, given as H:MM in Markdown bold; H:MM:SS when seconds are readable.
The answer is **9:40**
